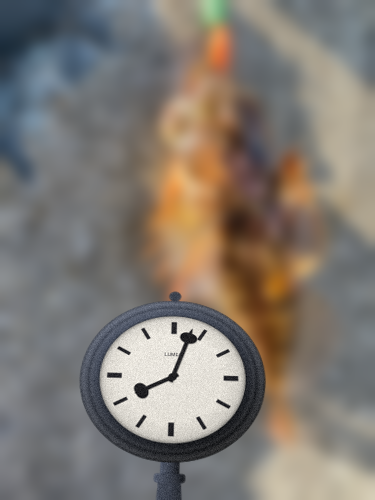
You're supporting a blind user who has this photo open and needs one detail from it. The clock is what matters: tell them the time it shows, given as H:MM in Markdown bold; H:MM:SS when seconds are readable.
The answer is **8:03**
